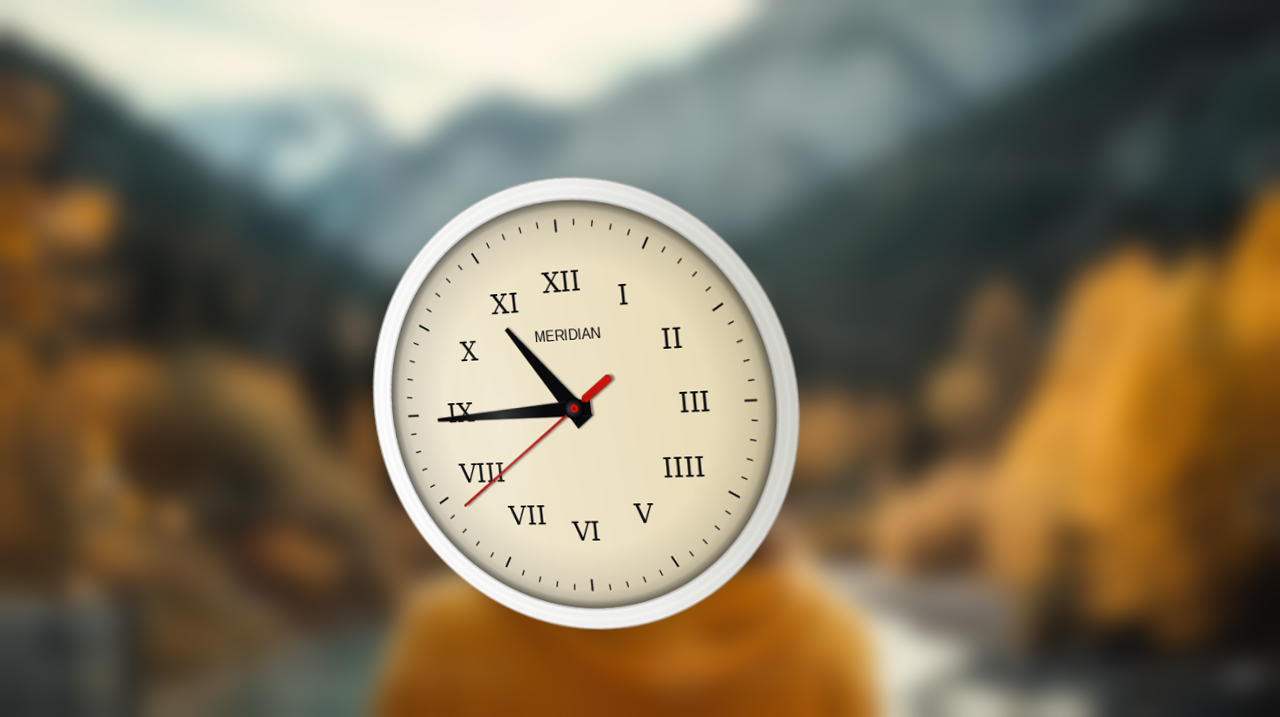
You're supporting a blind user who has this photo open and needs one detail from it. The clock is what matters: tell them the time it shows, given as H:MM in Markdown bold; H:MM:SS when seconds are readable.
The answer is **10:44:39**
